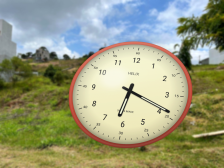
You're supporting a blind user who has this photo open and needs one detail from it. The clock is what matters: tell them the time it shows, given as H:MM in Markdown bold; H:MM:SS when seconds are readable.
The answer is **6:19**
